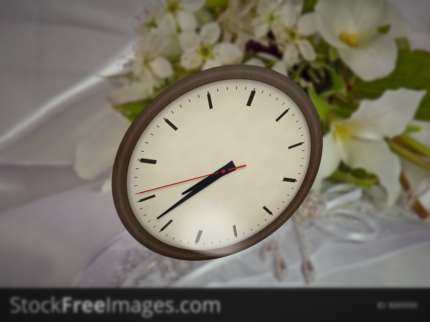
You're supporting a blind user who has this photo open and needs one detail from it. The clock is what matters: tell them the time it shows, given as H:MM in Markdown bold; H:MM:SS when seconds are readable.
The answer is **7:36:41**
